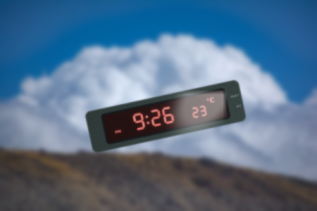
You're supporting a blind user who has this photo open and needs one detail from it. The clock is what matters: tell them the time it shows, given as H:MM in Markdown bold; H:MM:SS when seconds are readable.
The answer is **9:26**
